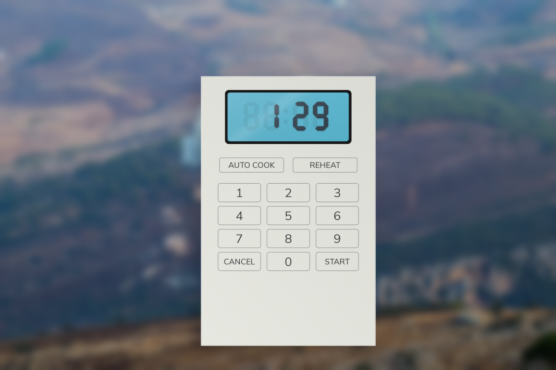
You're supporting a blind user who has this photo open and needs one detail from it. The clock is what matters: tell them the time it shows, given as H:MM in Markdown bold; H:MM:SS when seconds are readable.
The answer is **1:29**
